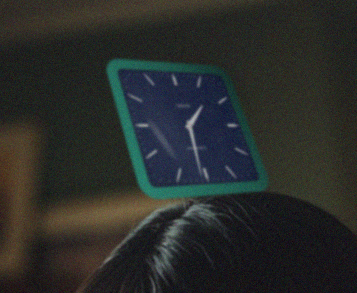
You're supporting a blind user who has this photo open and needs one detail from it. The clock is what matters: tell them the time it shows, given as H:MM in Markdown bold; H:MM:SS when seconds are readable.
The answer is **1:31**
